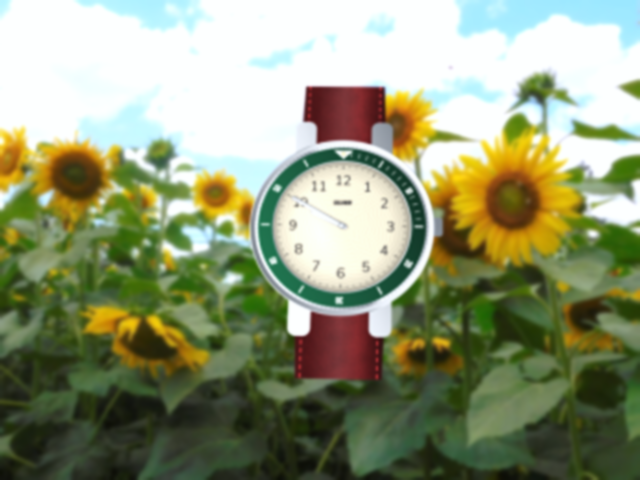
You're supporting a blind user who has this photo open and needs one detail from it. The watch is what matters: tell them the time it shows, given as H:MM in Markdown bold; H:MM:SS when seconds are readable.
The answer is **9:50**
